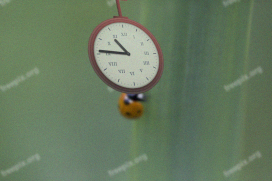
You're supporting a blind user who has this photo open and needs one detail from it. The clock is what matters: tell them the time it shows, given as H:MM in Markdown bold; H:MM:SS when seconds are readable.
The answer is **10:46**
